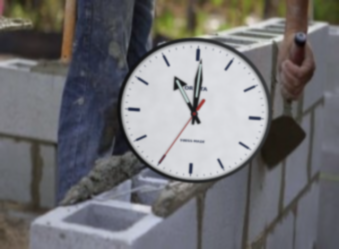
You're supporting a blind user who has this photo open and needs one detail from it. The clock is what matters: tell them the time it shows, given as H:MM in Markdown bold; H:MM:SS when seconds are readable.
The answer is **11:00:35**
